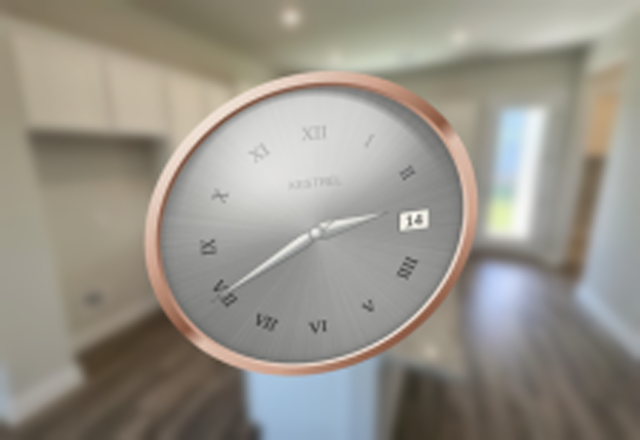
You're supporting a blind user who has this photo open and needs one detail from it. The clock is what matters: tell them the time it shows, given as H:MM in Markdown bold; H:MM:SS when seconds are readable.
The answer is **2:40**
